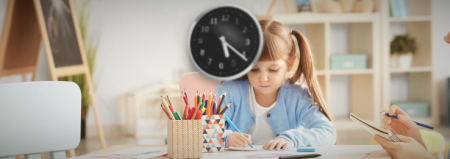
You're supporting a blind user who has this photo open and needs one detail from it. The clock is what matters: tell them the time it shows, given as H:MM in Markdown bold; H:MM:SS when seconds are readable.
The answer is **5:21**
